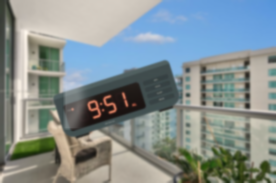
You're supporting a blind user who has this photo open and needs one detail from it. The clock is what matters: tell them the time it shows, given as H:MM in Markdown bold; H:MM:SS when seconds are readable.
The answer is **9:51**
